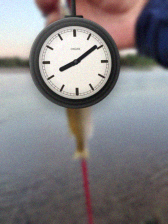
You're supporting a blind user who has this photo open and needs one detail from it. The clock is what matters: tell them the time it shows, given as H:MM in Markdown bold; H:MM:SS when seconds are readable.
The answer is **8:09**
